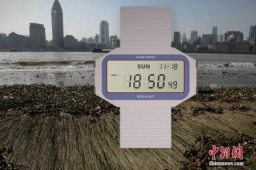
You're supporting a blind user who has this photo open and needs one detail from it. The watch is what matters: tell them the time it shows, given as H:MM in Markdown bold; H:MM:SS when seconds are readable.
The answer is **18:50:49**
